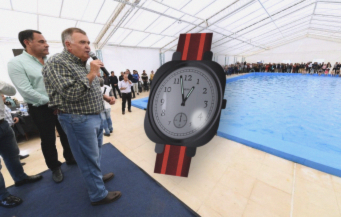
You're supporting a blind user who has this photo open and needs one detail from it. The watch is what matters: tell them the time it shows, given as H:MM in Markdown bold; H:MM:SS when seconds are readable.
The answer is **12:57**
